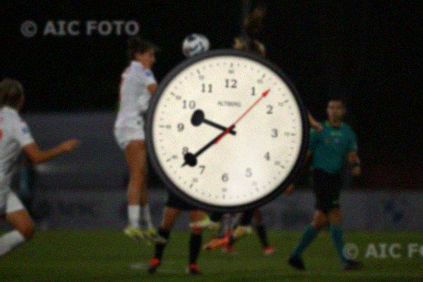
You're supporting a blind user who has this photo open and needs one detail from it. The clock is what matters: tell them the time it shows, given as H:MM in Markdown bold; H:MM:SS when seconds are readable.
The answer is **9:38:07**
